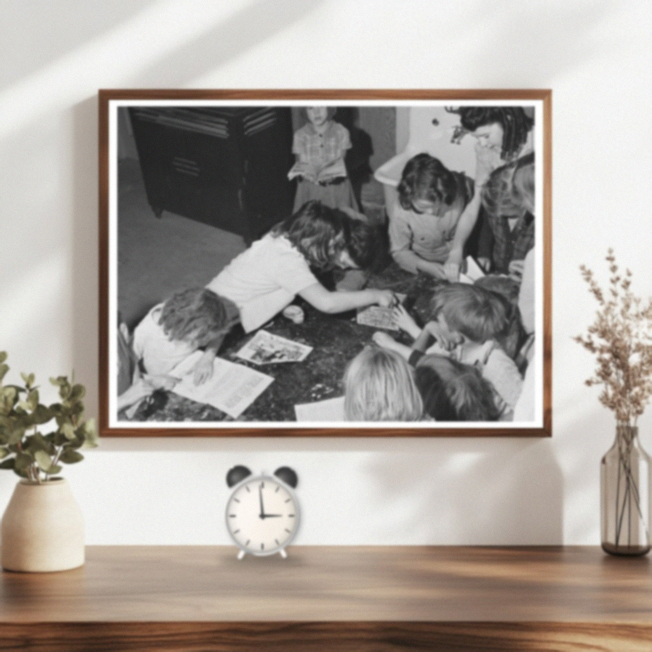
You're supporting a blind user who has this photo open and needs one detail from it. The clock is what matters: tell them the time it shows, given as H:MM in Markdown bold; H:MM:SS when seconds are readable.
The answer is **2:59**
